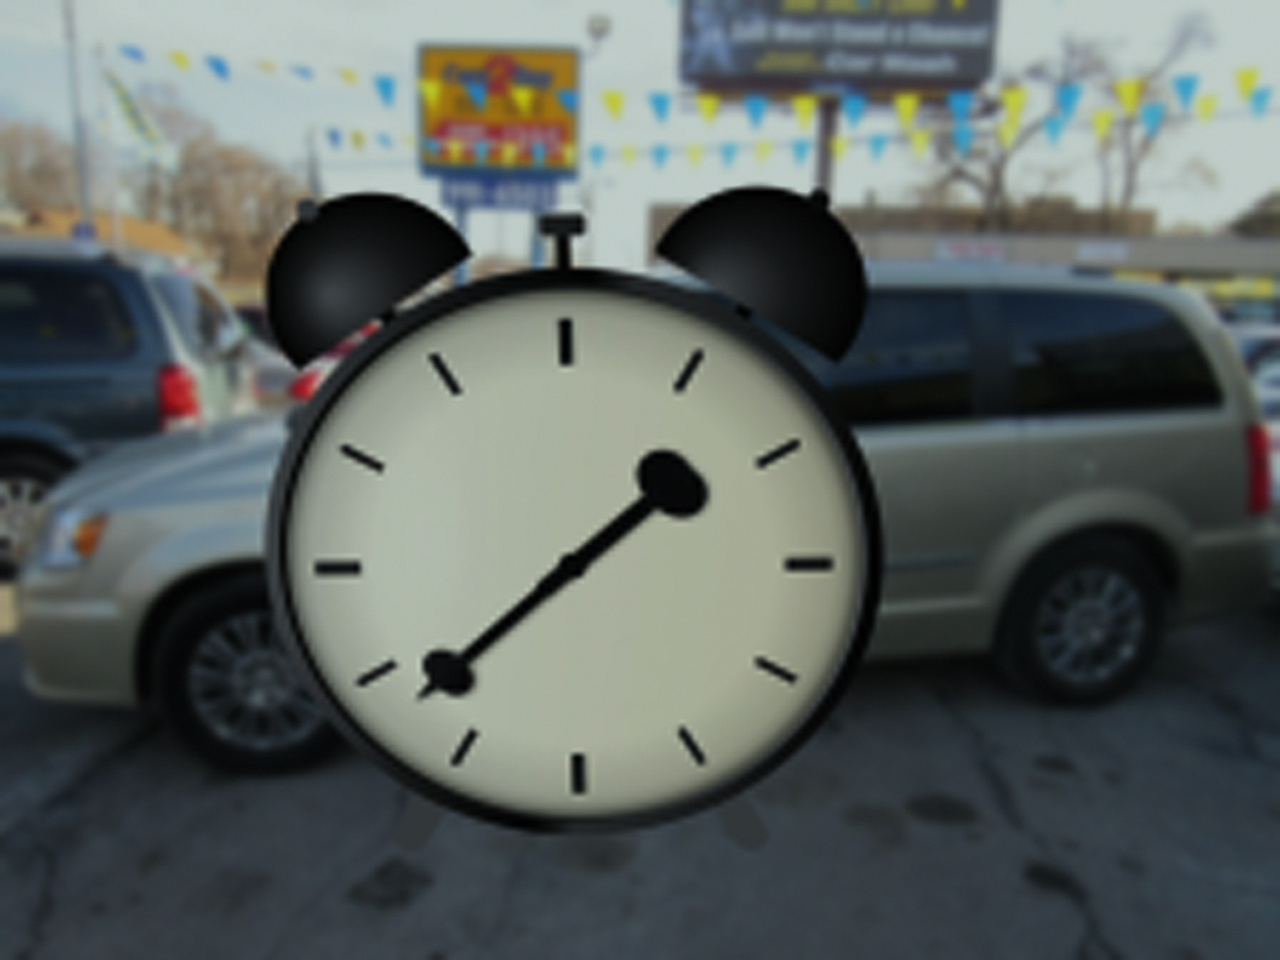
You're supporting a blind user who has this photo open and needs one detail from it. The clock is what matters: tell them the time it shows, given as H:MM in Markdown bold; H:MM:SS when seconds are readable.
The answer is **1:38**
